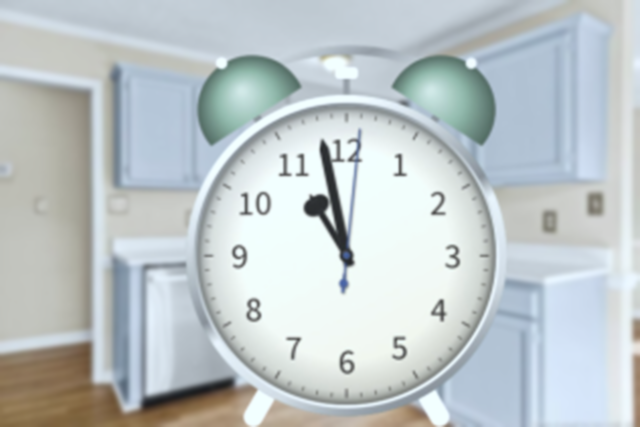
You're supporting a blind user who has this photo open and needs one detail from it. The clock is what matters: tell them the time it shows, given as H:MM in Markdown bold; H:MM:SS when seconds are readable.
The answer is **10:58:01**
